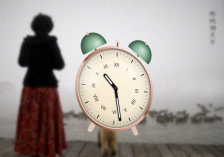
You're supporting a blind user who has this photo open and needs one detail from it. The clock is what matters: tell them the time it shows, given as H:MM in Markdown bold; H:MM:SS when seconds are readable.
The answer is **10:28**
